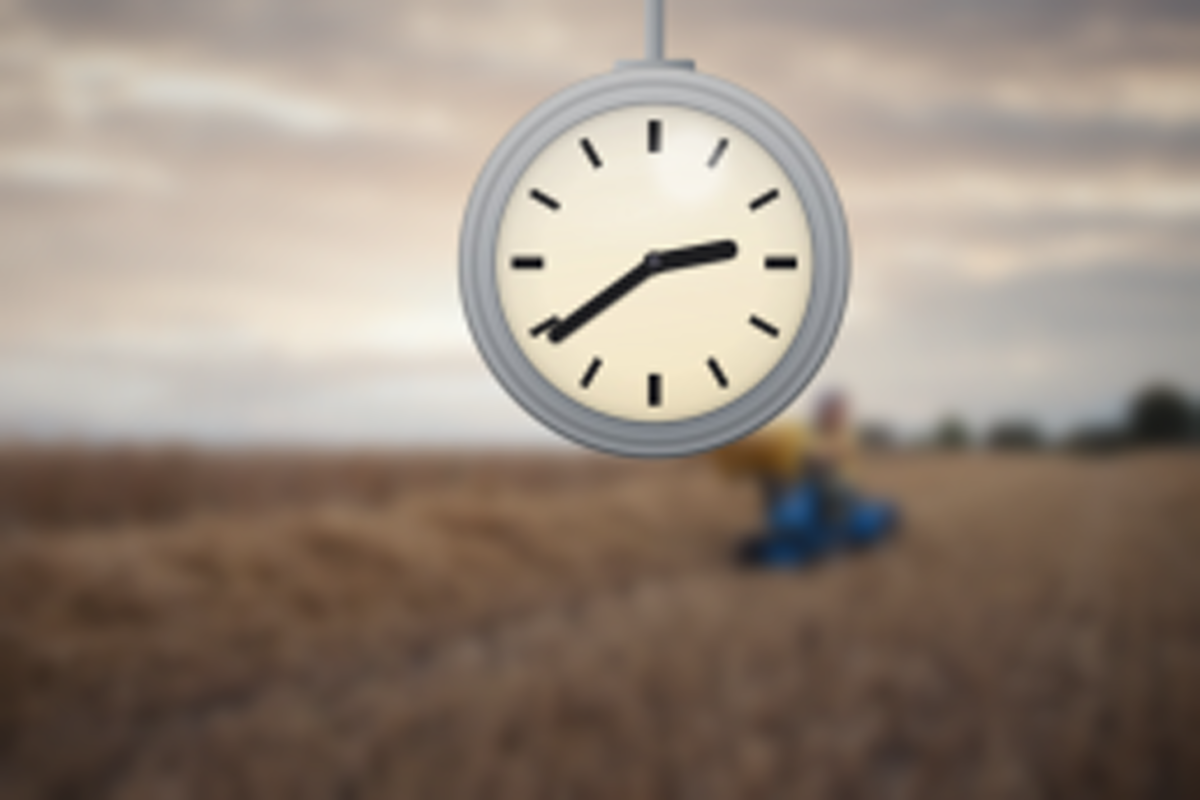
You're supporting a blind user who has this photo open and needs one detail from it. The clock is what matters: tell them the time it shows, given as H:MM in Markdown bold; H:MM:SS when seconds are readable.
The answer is **2:39**
